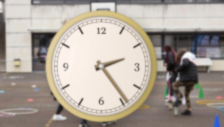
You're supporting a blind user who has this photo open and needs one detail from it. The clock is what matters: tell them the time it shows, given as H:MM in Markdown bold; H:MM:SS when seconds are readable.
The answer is **2:24**
